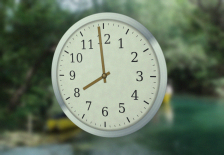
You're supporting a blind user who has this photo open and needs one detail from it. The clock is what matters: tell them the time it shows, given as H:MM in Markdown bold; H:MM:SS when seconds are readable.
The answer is **7:59**
